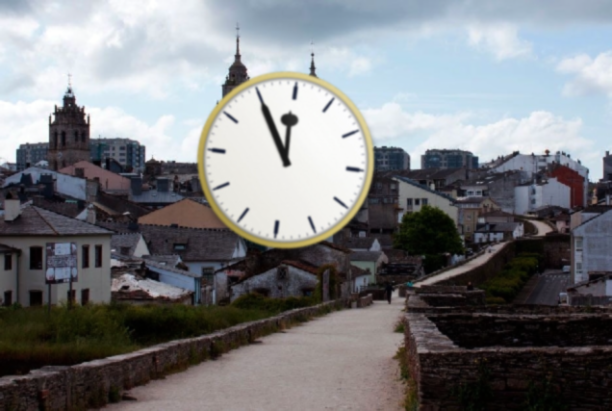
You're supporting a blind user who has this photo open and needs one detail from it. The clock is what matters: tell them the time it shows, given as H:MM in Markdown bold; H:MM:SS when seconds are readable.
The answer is **11:55**
